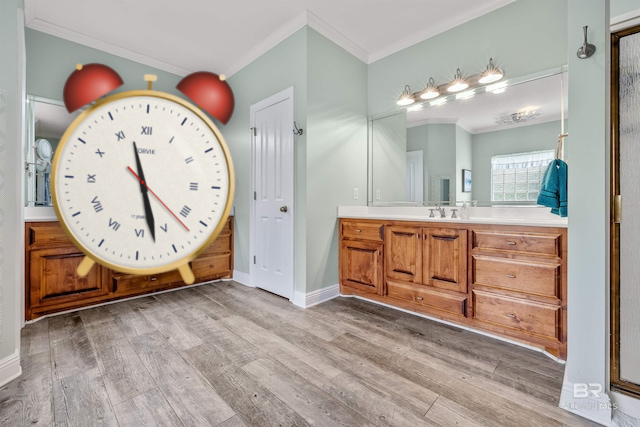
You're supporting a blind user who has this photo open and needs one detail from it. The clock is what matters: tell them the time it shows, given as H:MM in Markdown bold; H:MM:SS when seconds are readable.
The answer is **11:27:22**
